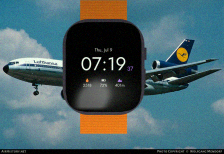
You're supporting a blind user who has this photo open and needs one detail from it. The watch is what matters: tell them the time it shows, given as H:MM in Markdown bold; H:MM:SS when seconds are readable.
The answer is **7:19**
